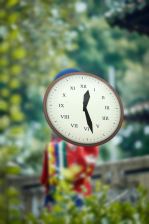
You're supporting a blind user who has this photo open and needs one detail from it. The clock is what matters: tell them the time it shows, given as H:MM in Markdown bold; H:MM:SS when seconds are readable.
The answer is **12:28**
